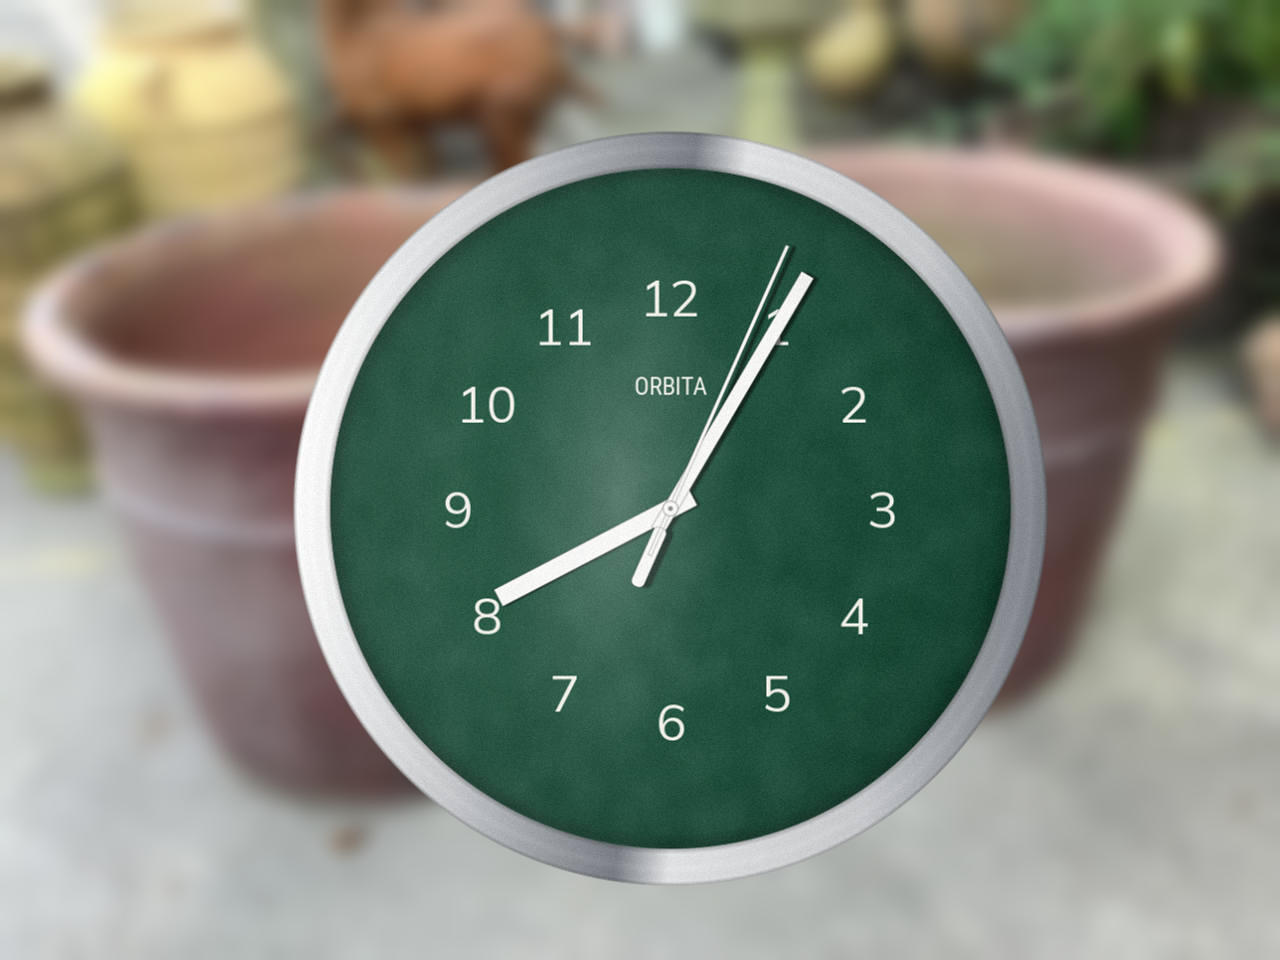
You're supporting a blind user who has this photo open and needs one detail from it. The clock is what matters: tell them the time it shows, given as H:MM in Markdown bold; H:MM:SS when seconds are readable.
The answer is **8:05:04**
